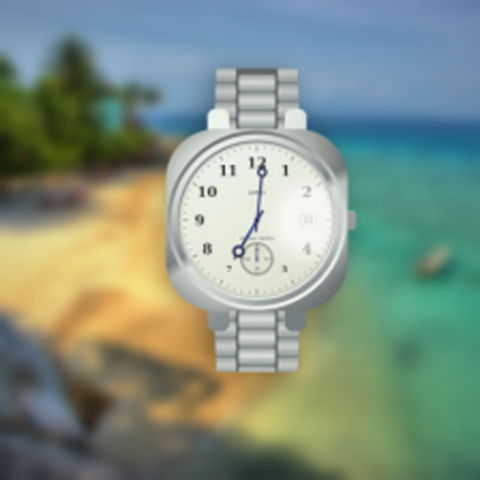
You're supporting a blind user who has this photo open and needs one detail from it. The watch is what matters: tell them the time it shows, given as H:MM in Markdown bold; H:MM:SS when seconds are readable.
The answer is **7:01**
